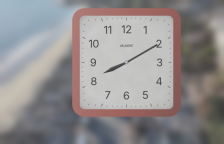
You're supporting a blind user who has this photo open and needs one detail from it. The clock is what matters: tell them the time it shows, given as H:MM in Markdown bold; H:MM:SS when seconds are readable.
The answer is **8:10**
